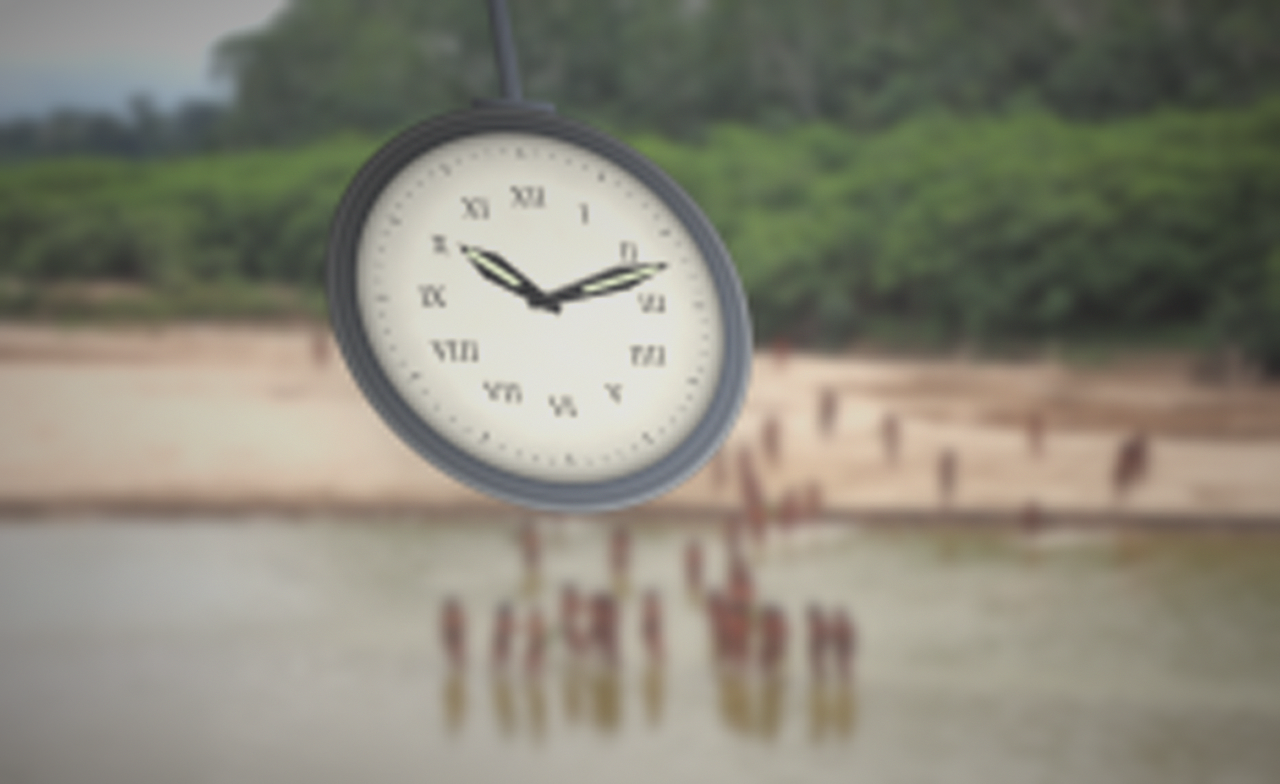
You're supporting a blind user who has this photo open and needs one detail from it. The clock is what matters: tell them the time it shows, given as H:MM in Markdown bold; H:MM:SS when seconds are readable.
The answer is **10:12**
